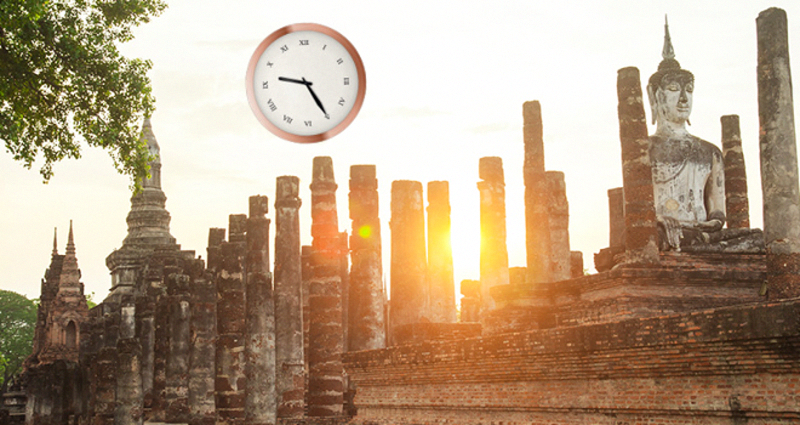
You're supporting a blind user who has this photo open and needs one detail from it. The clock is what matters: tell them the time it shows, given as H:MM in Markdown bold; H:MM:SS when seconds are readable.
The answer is **9:25**
